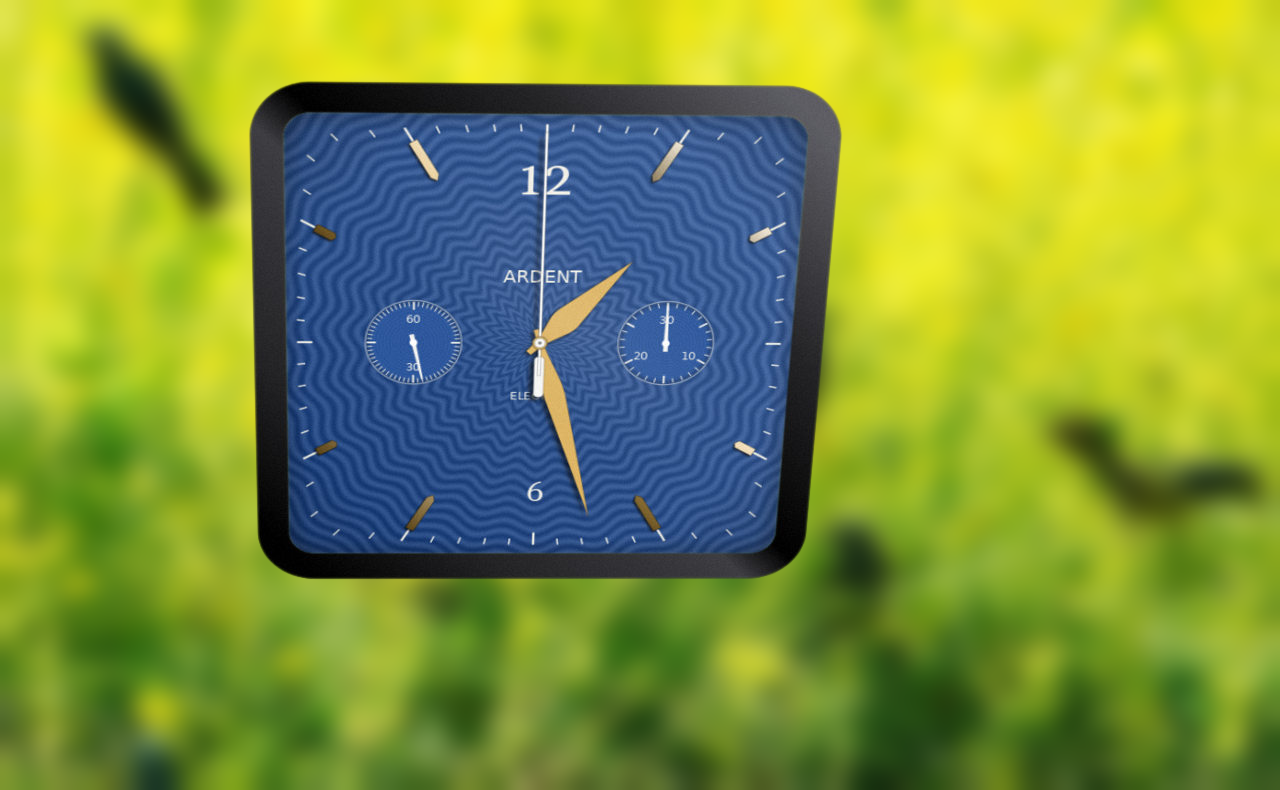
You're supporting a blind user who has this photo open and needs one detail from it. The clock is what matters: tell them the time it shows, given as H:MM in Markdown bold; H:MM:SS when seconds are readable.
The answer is **1:27:28**
